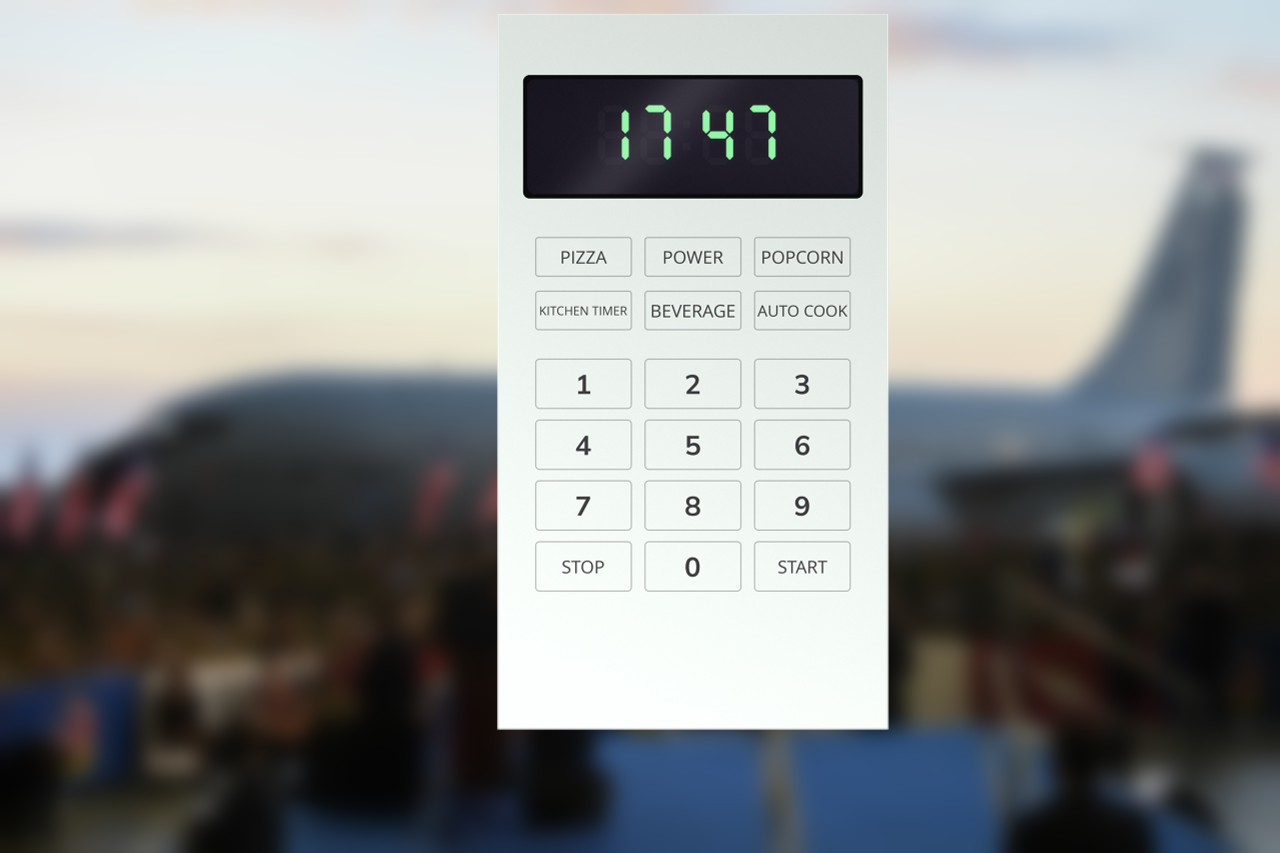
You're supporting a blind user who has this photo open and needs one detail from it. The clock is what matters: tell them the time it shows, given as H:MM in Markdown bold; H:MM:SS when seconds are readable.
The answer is **17:47**
